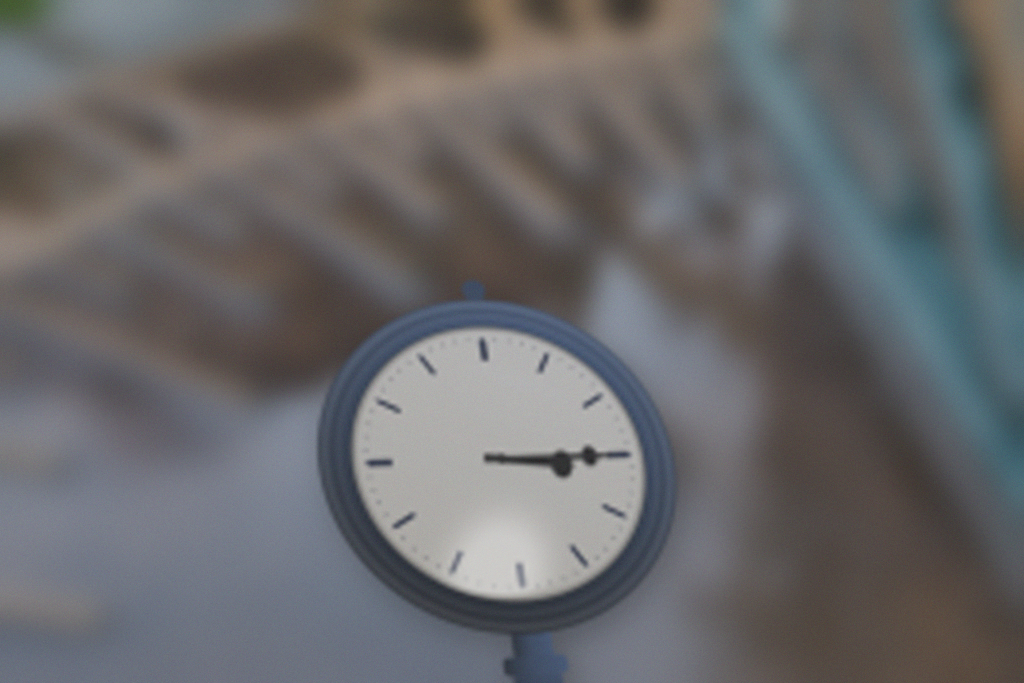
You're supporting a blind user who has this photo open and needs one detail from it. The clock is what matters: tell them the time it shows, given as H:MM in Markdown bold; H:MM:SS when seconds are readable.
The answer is **3:15**
